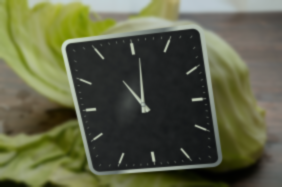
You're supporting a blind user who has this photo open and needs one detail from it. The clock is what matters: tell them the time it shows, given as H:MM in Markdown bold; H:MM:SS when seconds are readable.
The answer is **11:01**
